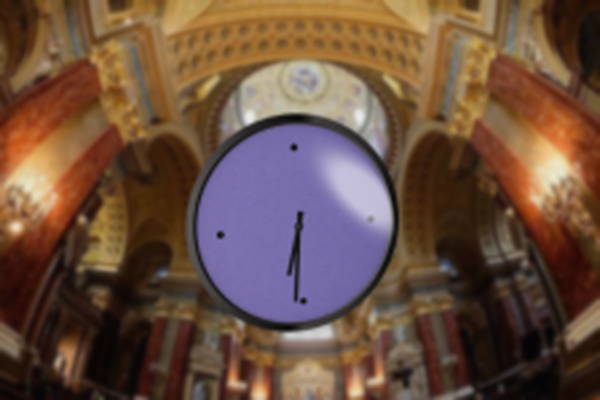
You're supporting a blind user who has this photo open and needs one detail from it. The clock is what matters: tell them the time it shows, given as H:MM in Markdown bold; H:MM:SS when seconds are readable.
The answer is **6:31**
